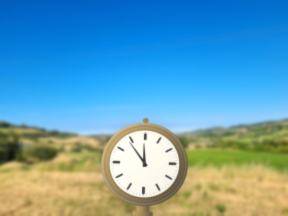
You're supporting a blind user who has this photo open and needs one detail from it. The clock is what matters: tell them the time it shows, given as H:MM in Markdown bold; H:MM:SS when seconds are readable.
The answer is **11:54**
